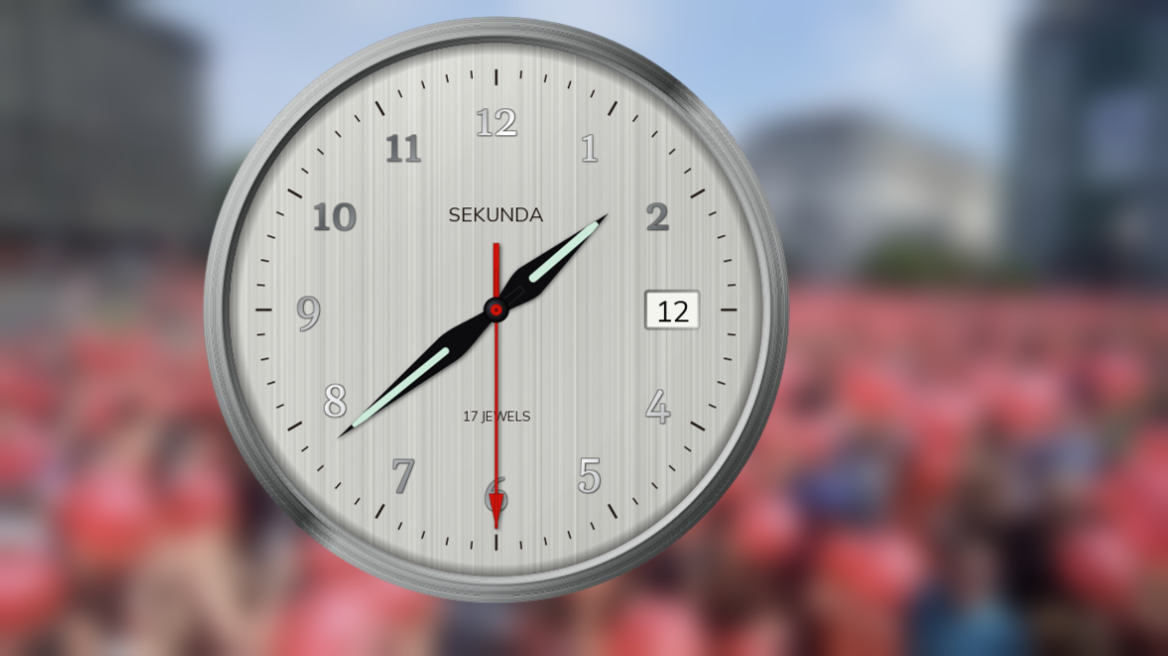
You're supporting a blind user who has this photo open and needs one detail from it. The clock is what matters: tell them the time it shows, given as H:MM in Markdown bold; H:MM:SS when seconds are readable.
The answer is **1:38:30**
